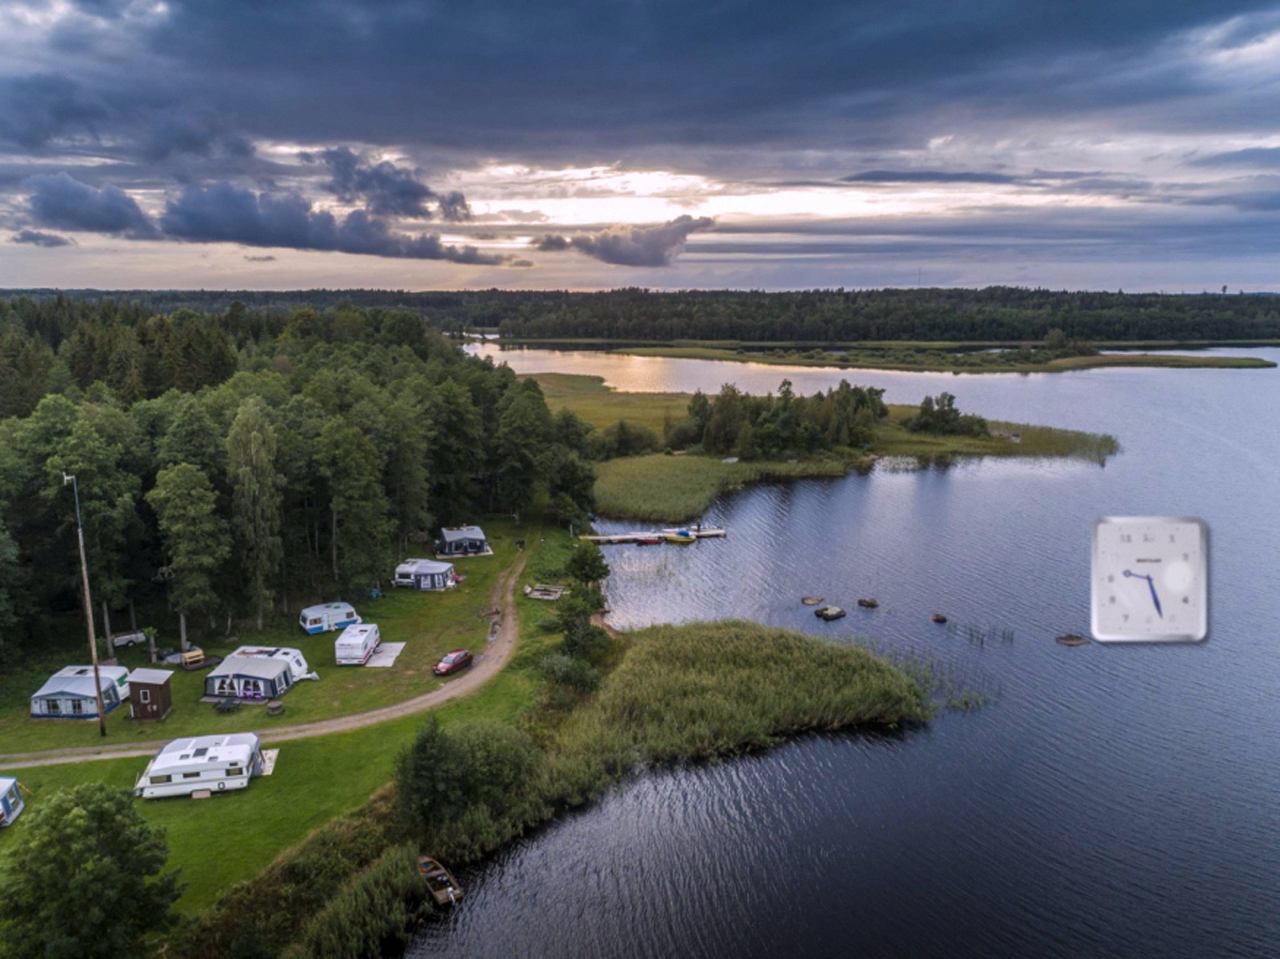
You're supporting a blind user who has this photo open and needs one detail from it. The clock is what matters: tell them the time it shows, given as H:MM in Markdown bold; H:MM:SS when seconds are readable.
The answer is **9:27**
